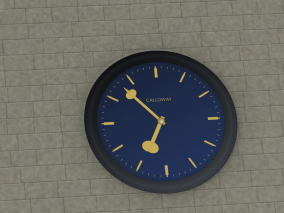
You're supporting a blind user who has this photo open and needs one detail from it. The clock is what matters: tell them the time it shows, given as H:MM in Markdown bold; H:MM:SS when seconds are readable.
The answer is **6:53**
